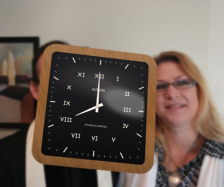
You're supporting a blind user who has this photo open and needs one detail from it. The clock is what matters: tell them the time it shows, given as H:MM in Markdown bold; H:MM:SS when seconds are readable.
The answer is **8:00**
